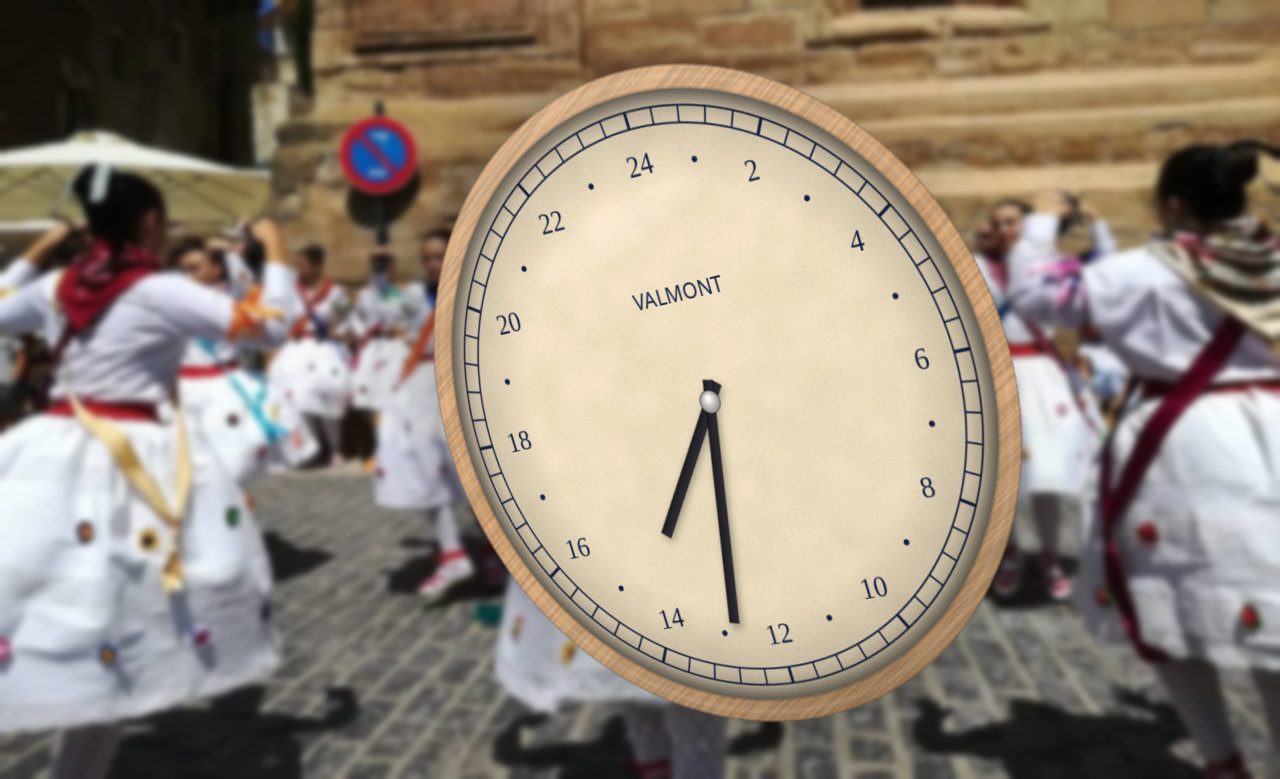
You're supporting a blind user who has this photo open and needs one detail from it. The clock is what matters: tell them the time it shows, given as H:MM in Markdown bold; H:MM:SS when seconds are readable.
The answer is **14:32**
